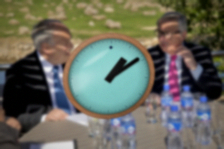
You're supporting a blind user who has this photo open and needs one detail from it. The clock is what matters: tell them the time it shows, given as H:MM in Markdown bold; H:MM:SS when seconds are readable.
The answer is **1:09**
